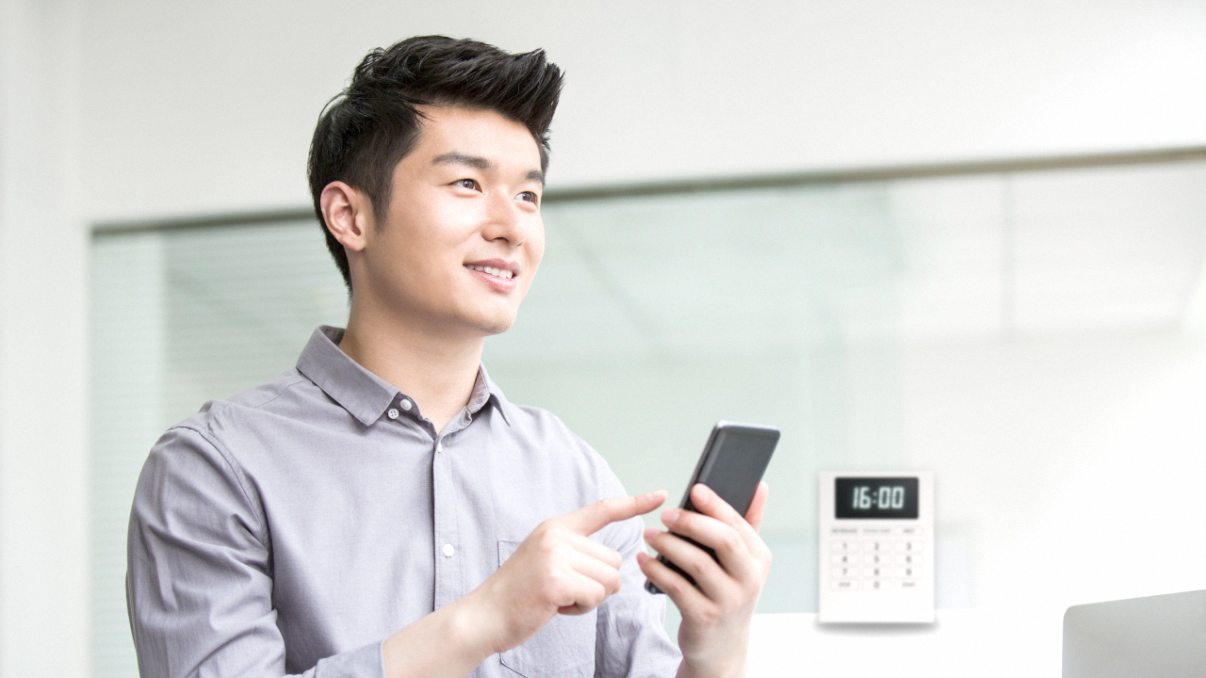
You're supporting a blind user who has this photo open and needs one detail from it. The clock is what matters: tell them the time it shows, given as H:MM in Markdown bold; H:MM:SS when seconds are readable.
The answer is **16:00**
